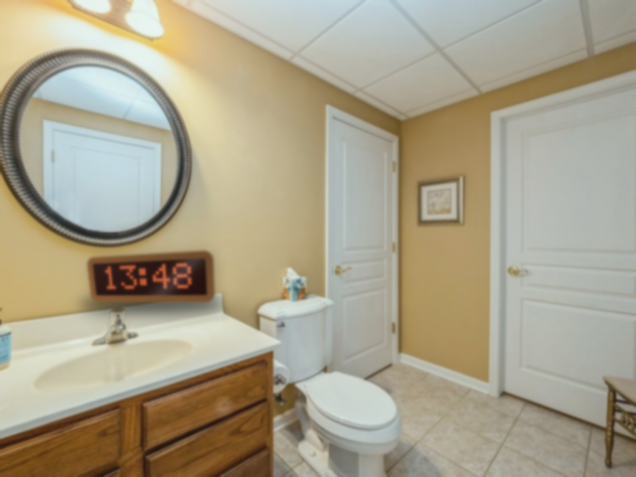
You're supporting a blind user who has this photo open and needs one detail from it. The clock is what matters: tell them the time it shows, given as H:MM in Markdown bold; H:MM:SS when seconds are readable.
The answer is **13:48**
